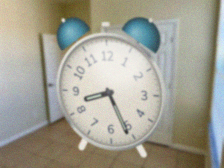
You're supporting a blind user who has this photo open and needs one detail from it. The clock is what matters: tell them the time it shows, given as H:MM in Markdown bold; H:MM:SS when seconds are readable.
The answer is **8:26**
